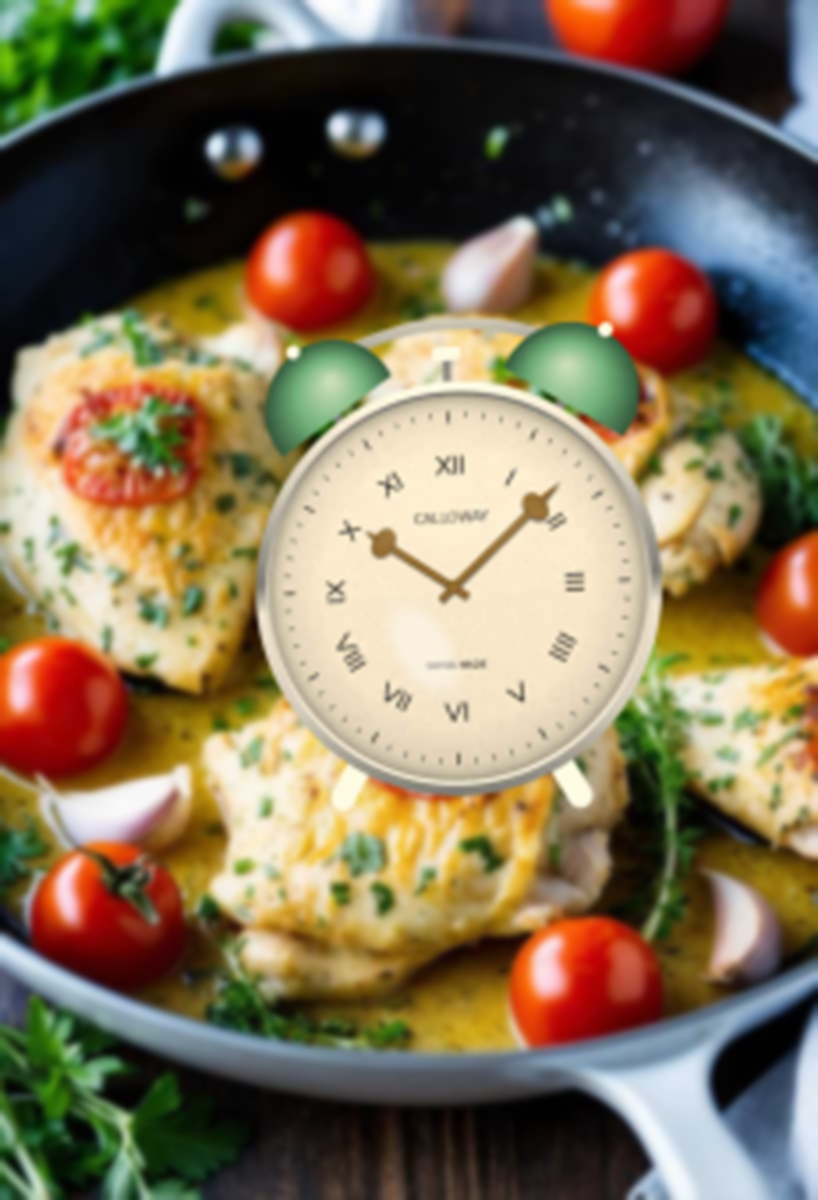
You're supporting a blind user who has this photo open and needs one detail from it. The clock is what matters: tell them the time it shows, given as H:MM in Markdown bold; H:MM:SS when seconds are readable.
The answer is **10:08**
